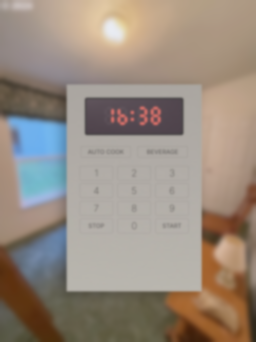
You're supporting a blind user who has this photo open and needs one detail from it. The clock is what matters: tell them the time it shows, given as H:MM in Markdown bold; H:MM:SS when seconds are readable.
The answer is **16:38**
